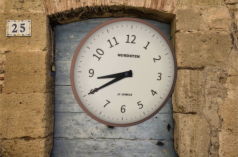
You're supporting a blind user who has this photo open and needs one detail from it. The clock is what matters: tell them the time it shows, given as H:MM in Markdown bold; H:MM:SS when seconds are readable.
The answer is **8:40**
